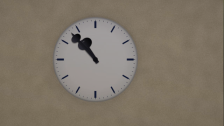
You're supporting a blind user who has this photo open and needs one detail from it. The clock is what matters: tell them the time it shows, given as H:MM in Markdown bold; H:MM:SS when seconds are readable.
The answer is **10:53**
